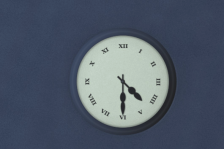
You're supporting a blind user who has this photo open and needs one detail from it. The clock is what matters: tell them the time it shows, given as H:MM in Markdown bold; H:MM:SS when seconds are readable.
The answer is **4:30**
